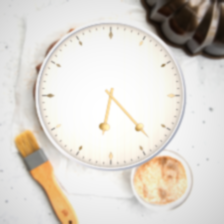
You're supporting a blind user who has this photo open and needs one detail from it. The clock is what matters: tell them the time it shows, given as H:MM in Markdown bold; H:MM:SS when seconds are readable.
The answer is **6:23**
